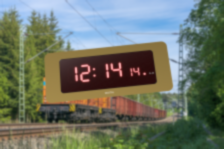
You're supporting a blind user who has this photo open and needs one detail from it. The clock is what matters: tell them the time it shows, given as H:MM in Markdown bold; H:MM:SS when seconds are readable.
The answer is **12:14:14**
